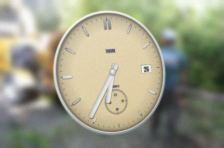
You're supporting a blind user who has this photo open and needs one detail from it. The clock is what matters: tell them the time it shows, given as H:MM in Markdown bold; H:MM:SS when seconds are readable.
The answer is **6:36**
